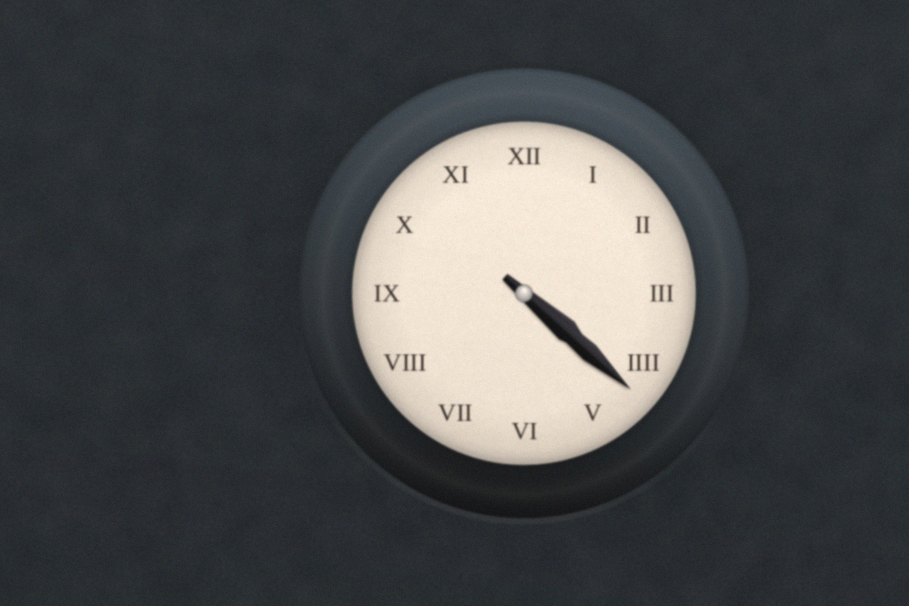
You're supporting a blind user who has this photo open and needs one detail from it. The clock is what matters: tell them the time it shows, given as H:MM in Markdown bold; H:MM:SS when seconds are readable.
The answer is **4:22**
